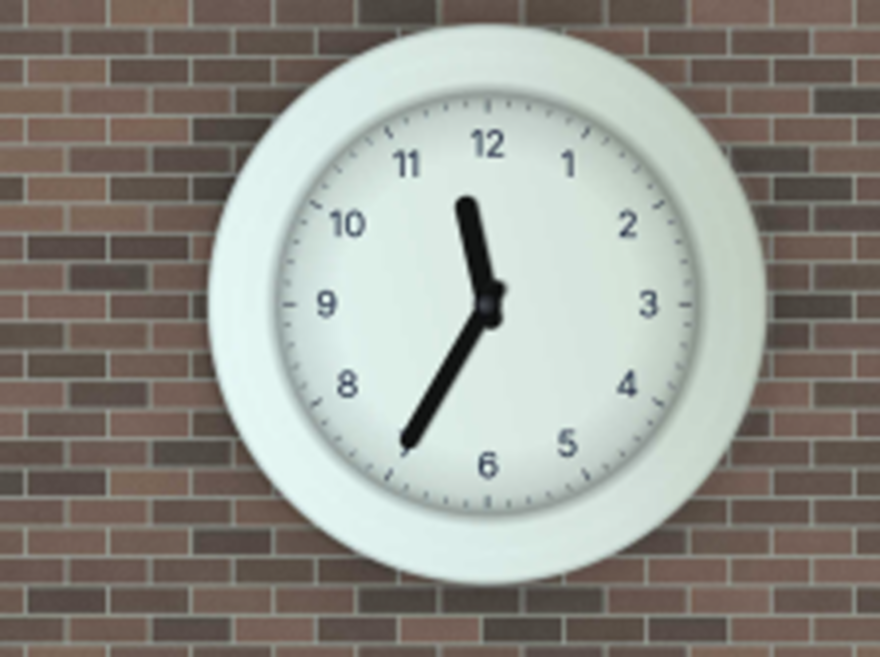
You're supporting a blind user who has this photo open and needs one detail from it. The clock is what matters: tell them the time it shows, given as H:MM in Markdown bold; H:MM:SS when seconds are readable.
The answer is **11:35**
